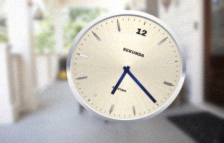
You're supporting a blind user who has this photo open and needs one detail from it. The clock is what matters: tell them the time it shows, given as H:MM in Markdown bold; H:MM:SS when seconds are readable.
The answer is **6:20**
